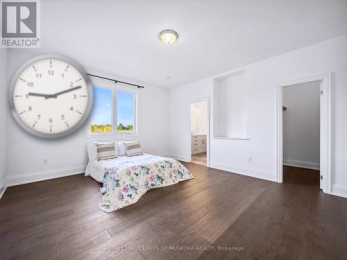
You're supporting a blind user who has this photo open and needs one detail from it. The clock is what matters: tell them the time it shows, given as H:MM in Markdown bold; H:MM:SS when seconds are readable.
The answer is **9:12**
